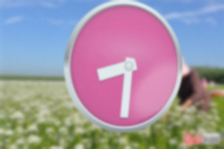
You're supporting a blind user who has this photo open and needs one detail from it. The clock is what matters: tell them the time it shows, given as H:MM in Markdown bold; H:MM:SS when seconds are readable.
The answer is **8:31**
